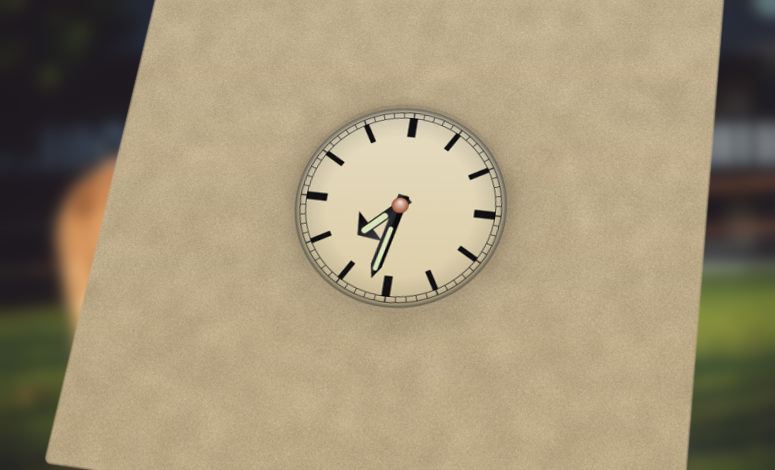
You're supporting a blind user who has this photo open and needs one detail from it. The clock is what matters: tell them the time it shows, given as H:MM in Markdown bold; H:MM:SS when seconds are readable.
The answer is **7:32**
